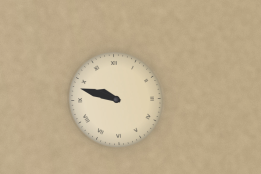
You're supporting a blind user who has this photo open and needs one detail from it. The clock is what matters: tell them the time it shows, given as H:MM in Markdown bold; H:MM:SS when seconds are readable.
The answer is **9:48**
